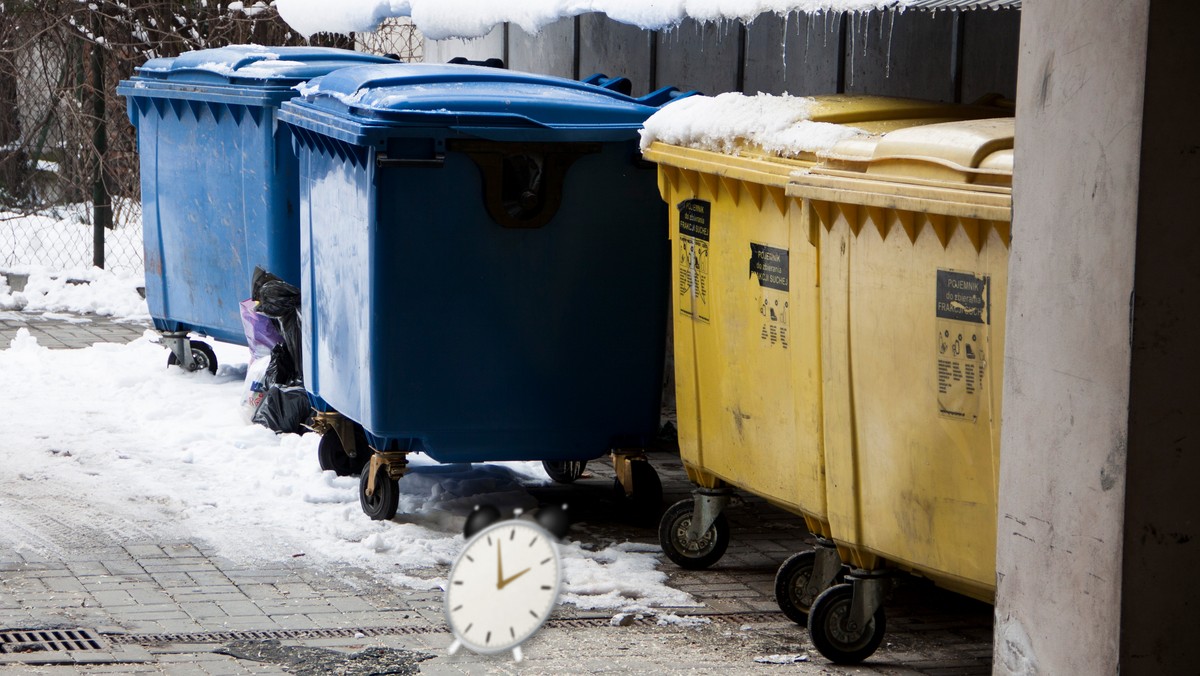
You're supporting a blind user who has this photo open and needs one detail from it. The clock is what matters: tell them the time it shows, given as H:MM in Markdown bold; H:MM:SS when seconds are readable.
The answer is **1:57**
